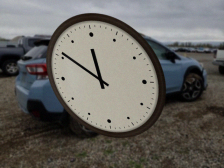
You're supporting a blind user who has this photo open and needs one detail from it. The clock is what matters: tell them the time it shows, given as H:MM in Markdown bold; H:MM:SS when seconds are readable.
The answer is **11:51**
